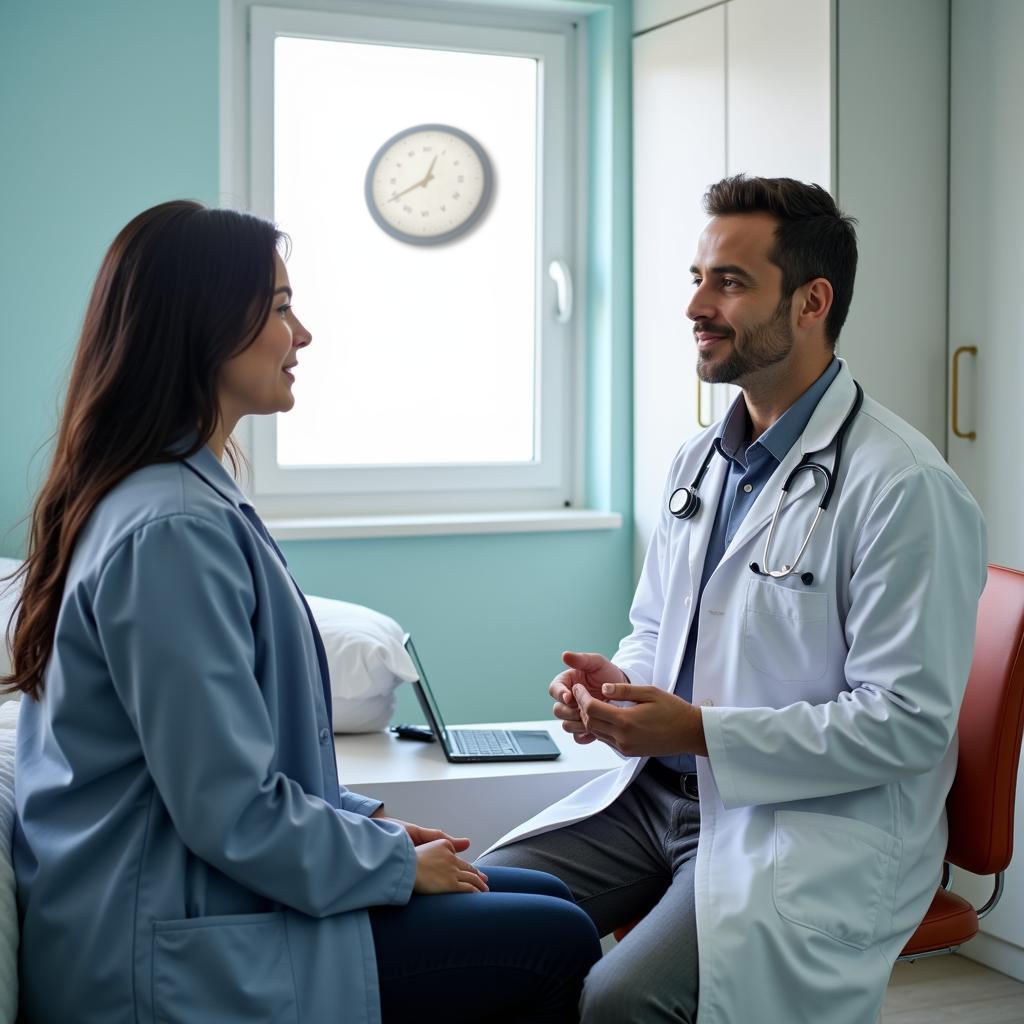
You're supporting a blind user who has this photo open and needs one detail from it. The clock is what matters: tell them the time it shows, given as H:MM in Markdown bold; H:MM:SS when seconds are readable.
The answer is **12:40**
